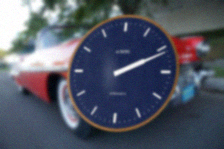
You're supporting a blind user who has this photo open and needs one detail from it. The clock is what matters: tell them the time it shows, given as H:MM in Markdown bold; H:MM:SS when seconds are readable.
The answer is **2:11**
